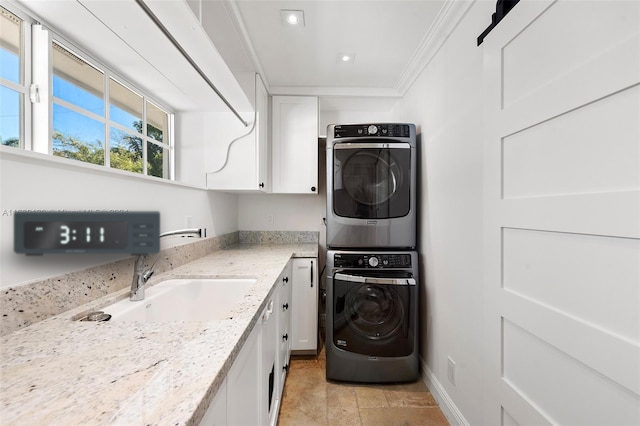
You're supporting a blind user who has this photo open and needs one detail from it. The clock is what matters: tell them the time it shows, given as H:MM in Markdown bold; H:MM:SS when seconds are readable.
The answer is **3:11**
